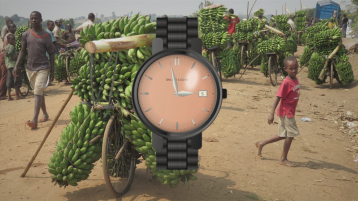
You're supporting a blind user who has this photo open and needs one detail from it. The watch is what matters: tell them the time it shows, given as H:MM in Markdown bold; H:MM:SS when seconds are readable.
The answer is **2:58**
